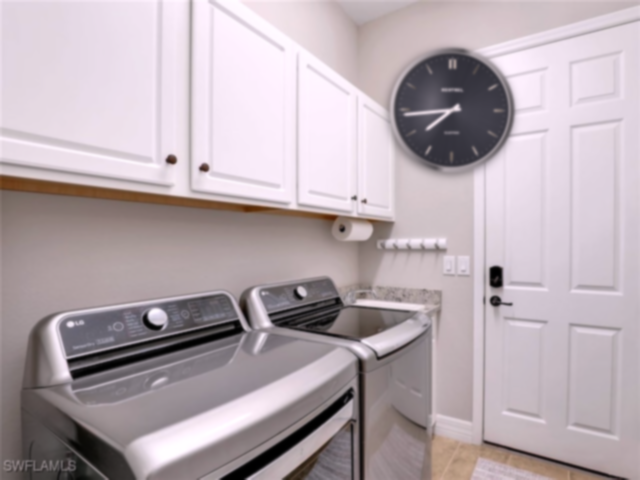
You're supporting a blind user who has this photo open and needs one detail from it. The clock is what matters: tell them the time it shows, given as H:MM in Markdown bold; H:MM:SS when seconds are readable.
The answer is **7:44**
